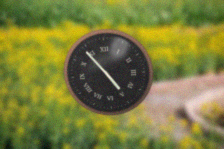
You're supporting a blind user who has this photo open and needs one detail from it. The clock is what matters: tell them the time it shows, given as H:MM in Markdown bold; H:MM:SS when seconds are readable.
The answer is **4:54**
